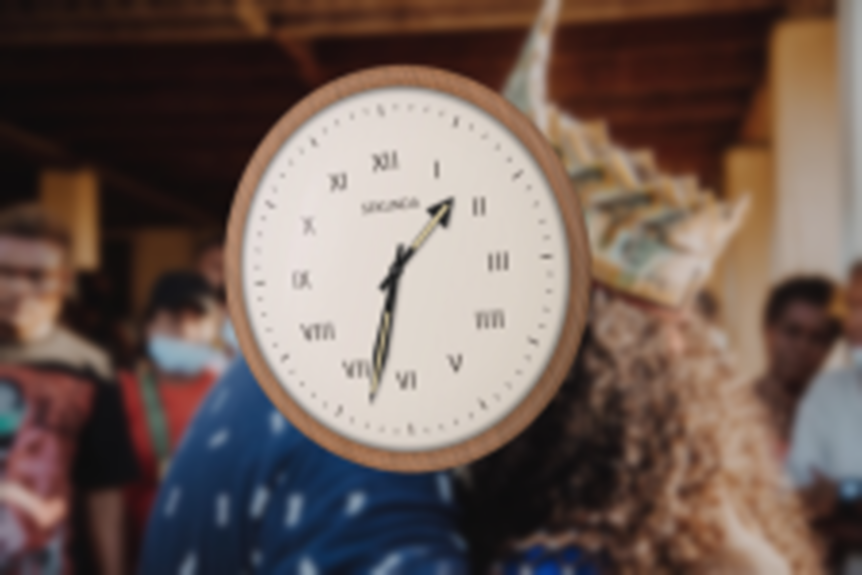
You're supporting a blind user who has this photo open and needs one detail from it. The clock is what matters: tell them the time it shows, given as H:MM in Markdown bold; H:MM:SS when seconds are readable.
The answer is **1:33**
